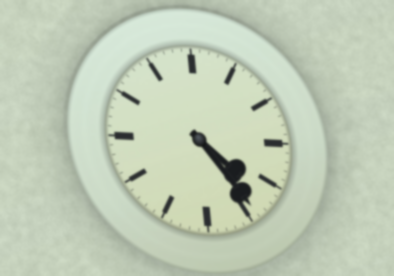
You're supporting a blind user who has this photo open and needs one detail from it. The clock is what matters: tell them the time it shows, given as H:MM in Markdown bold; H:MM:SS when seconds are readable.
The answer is **4:24**
